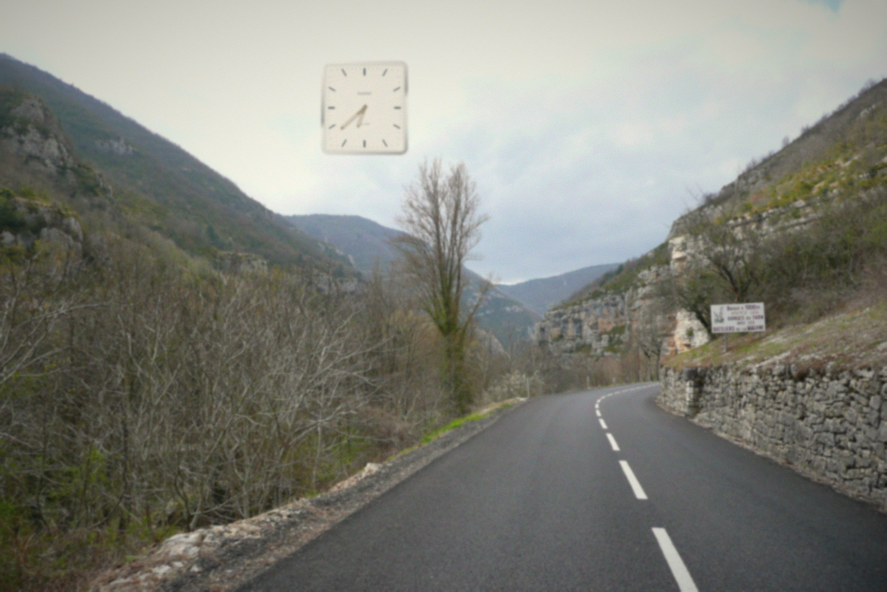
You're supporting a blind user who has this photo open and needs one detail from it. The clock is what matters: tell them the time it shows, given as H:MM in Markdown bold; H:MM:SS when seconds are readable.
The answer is **6:38**
